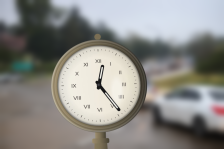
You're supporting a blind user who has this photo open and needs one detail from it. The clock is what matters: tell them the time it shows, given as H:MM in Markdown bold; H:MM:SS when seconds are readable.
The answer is **12:24**
